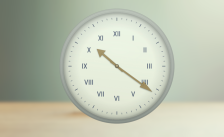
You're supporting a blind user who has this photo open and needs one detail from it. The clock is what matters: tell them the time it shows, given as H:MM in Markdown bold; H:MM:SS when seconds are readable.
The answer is **10:21**
